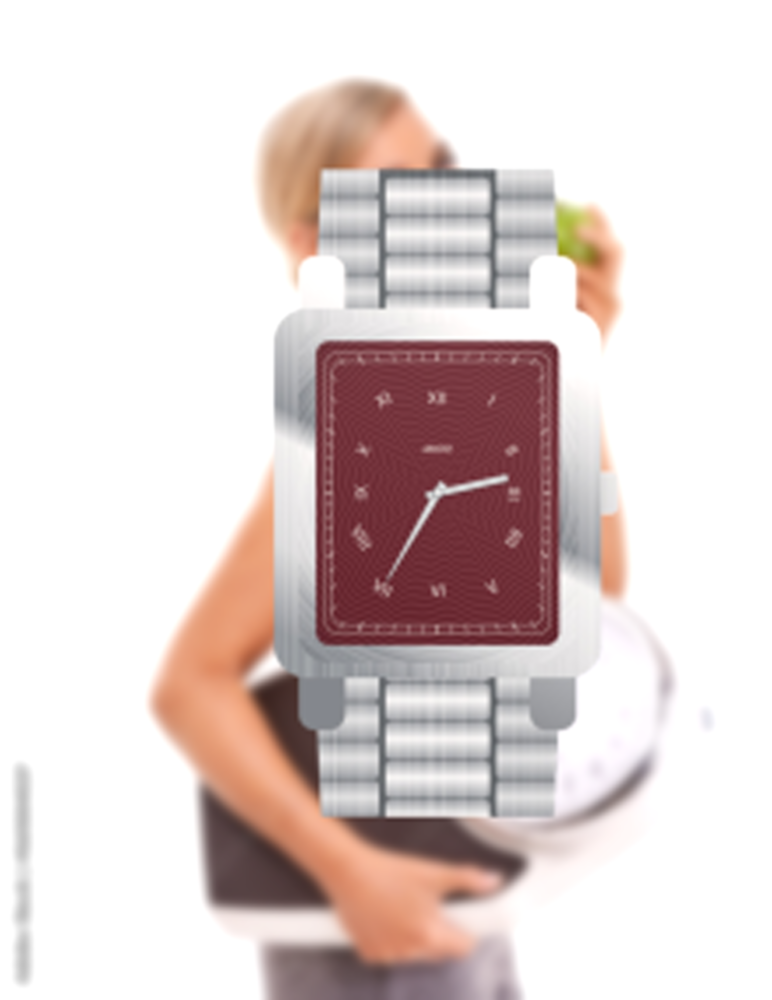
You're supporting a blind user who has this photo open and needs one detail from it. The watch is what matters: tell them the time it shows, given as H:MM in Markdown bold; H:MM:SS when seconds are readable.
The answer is **2:35**
